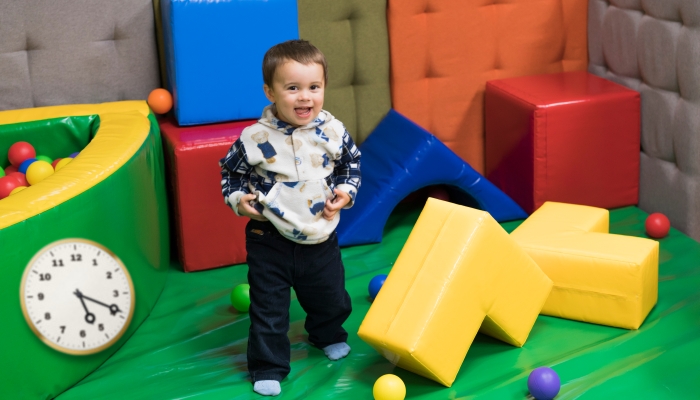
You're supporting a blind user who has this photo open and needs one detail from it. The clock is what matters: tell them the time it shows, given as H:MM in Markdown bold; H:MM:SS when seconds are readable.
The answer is **5:19**
